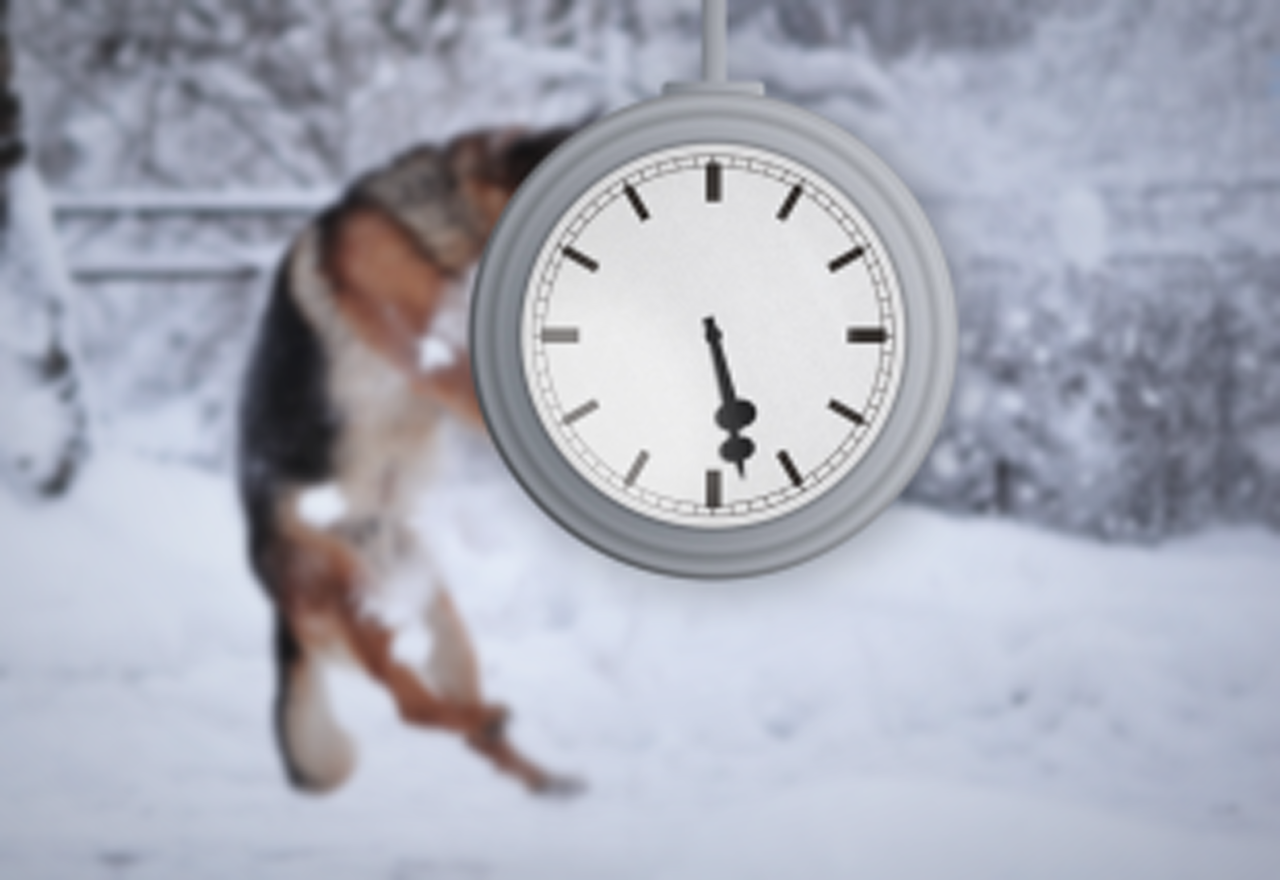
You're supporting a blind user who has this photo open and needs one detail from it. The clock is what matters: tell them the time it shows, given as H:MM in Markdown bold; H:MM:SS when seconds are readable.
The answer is **5:28**
